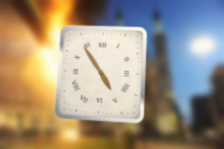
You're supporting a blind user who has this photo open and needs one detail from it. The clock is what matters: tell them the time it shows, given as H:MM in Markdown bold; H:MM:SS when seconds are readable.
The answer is **4:54**
